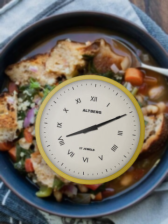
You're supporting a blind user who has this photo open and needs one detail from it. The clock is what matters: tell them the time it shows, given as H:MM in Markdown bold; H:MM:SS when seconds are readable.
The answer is **8:10**
